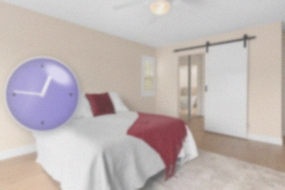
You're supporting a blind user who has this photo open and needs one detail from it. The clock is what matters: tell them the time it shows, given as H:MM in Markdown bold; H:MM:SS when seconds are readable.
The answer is **12:46**
